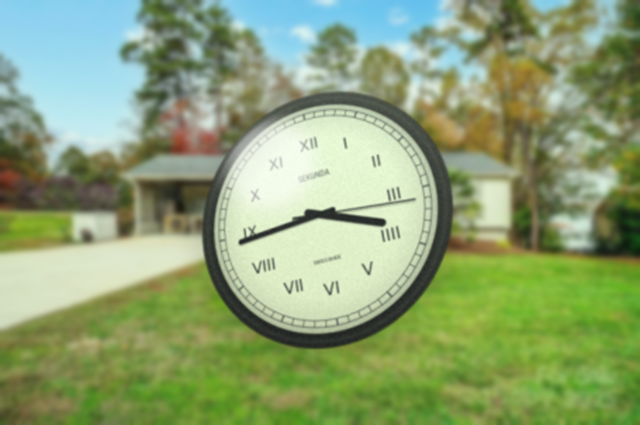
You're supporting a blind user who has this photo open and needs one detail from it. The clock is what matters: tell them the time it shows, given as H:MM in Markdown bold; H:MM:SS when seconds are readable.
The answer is **3:44:16**
